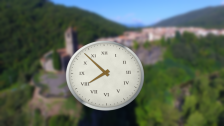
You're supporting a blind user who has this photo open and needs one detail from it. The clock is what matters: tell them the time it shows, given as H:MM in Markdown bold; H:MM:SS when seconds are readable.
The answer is **7:53**
